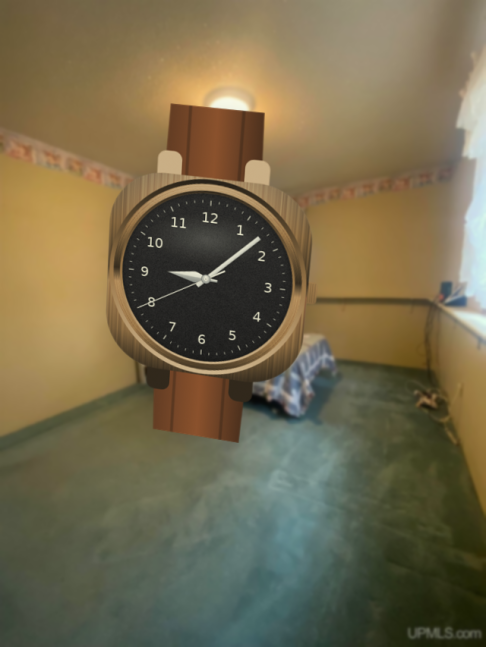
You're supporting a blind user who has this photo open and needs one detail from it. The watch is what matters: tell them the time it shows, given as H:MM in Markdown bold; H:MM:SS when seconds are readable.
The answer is **9:07:40**
